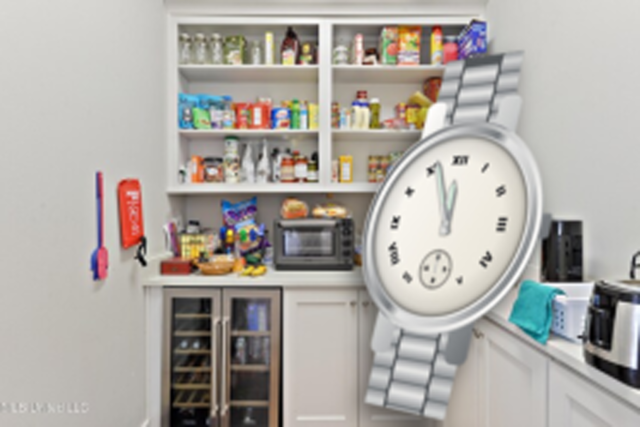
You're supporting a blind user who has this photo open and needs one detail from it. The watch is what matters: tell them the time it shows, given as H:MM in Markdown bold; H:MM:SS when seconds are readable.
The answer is **11:56**
